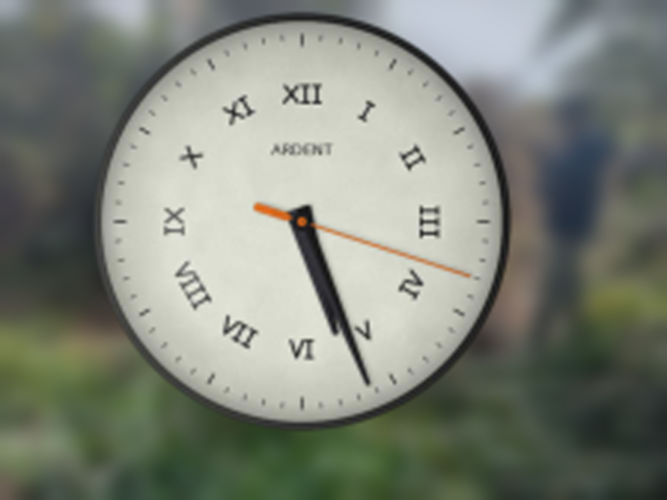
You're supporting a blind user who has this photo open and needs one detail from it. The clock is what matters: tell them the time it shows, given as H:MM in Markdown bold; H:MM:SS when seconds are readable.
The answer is **5:26:18**
